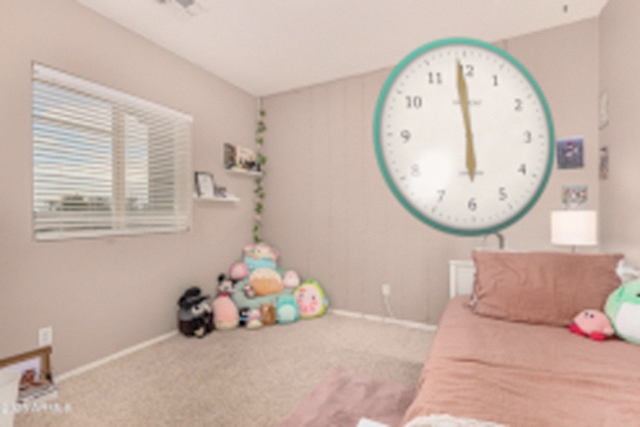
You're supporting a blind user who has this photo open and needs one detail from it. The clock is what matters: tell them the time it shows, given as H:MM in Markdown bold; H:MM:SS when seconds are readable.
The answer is **5:59**
